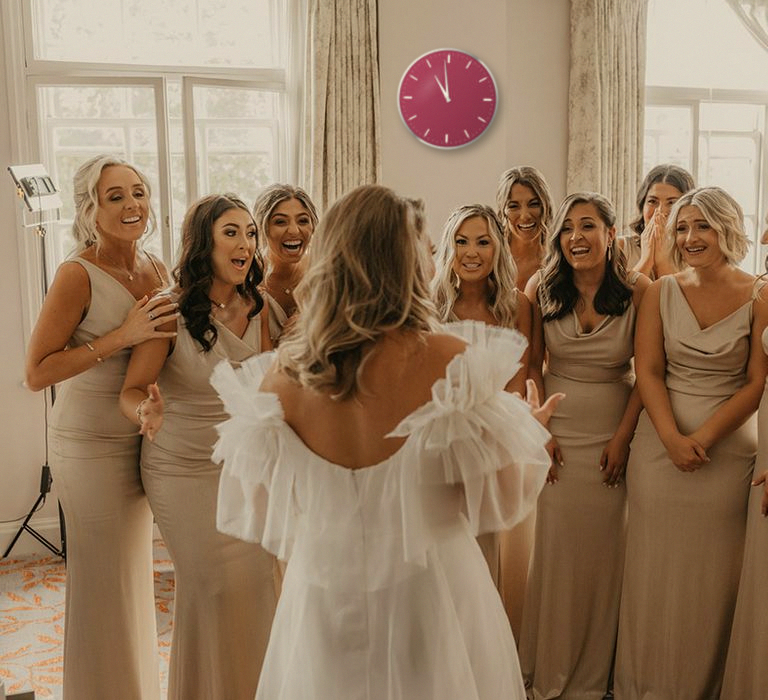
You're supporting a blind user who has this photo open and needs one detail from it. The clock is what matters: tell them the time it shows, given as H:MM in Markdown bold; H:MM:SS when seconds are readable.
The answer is **10:59**
